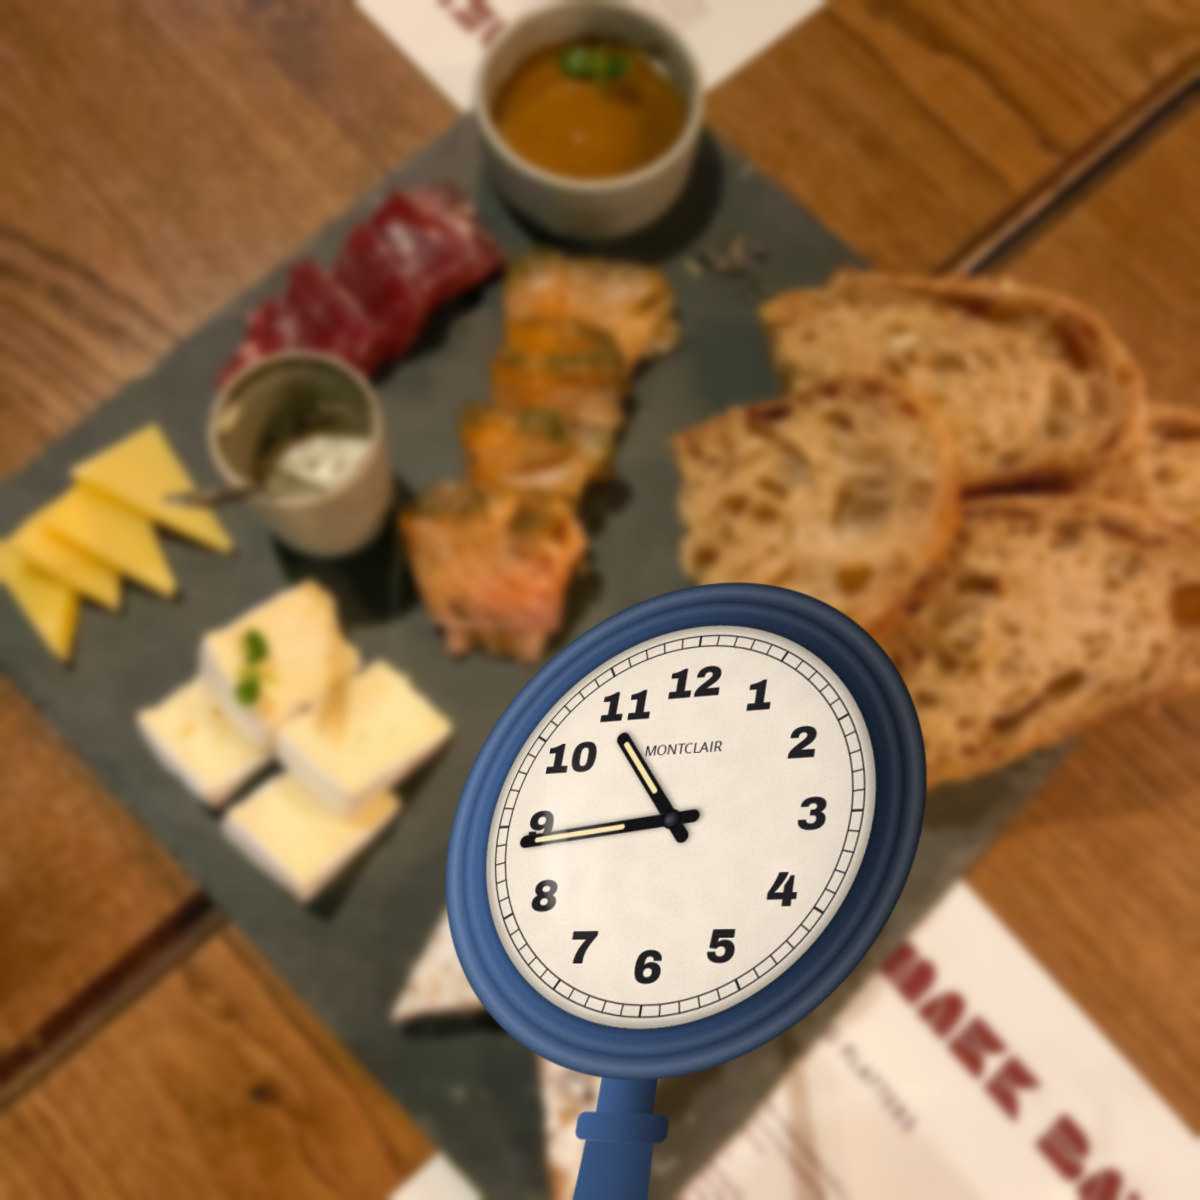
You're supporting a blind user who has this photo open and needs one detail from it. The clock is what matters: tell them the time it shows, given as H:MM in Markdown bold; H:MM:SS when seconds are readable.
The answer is **10:44**
